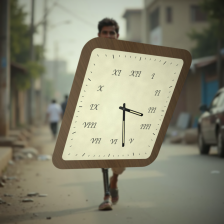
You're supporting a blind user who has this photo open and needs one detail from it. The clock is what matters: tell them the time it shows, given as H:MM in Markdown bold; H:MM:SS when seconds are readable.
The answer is **3:27**
